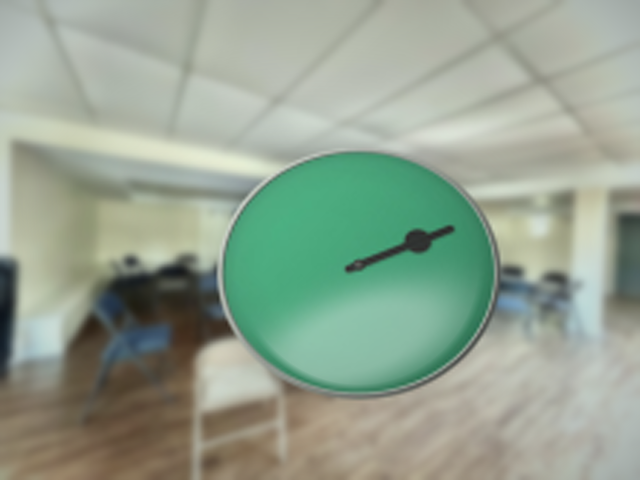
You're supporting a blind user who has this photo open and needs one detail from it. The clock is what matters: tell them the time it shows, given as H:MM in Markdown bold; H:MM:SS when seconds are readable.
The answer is **2:11**
